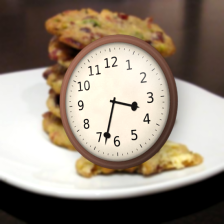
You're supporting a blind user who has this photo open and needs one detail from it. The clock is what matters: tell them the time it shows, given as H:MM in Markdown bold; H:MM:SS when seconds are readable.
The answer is **3:33**
